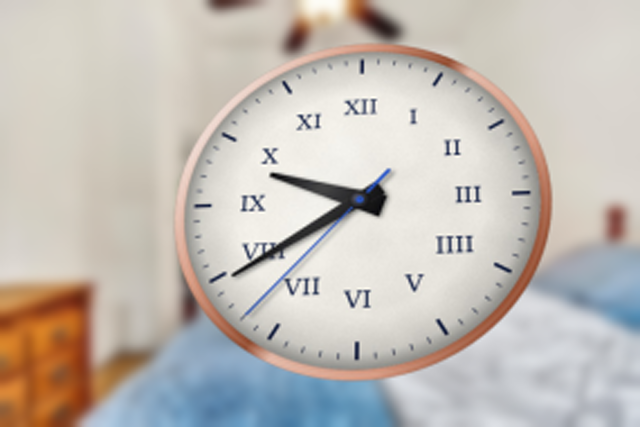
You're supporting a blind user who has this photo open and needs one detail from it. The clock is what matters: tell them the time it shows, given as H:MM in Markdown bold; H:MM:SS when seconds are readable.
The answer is **9:39:37**
